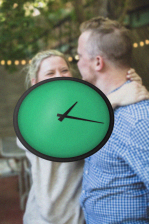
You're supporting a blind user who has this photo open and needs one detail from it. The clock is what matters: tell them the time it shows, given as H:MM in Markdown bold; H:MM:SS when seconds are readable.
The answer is **1:17**
